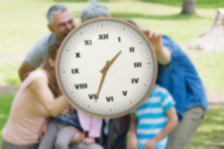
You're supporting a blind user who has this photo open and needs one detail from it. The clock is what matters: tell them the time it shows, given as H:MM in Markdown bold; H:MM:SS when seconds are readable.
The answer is **1:34**
